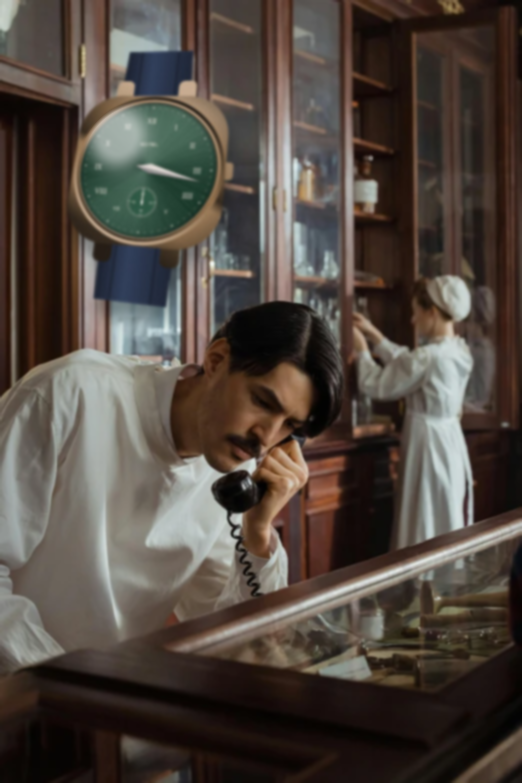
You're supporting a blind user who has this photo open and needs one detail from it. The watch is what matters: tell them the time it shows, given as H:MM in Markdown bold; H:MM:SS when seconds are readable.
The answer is **3:17**
